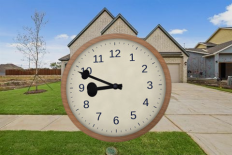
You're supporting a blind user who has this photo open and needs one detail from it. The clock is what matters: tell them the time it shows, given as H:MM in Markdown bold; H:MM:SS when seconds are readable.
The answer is **8:49**
